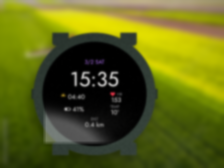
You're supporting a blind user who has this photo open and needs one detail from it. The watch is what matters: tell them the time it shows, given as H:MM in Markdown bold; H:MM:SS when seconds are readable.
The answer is **15:35**
